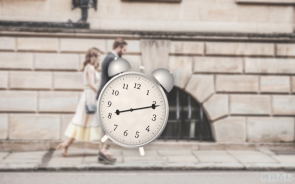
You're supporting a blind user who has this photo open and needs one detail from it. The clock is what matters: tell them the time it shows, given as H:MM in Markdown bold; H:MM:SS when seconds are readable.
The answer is **8:11**
